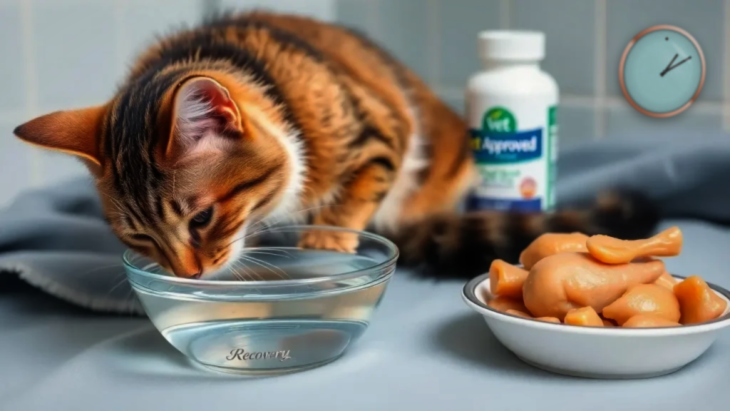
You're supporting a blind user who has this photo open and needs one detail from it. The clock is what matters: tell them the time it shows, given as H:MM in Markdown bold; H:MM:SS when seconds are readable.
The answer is **1:10**
